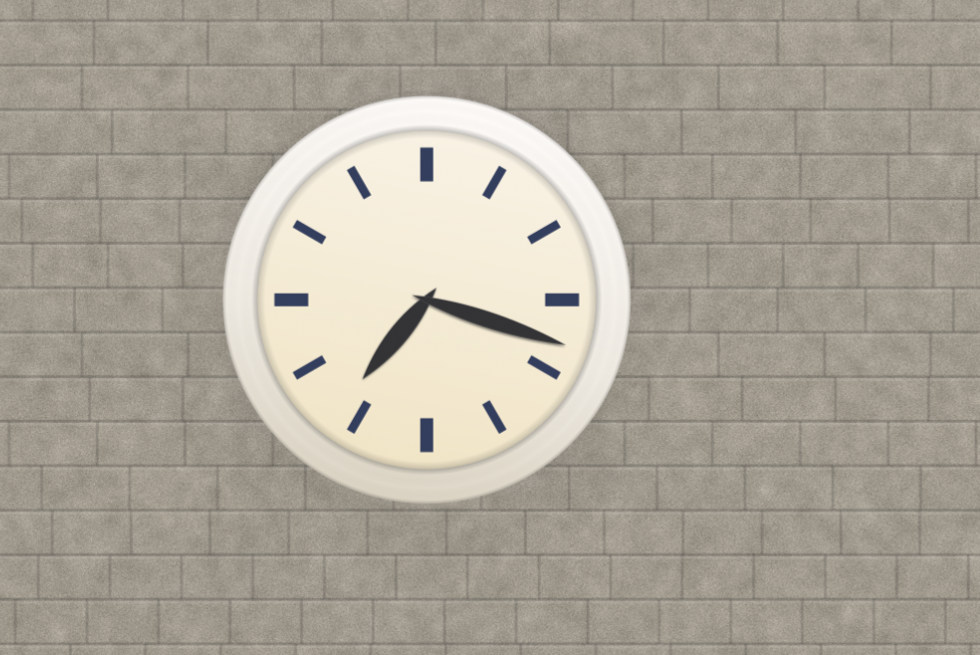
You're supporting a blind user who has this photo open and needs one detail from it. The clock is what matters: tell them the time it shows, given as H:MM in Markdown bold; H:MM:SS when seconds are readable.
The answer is **7:18**
